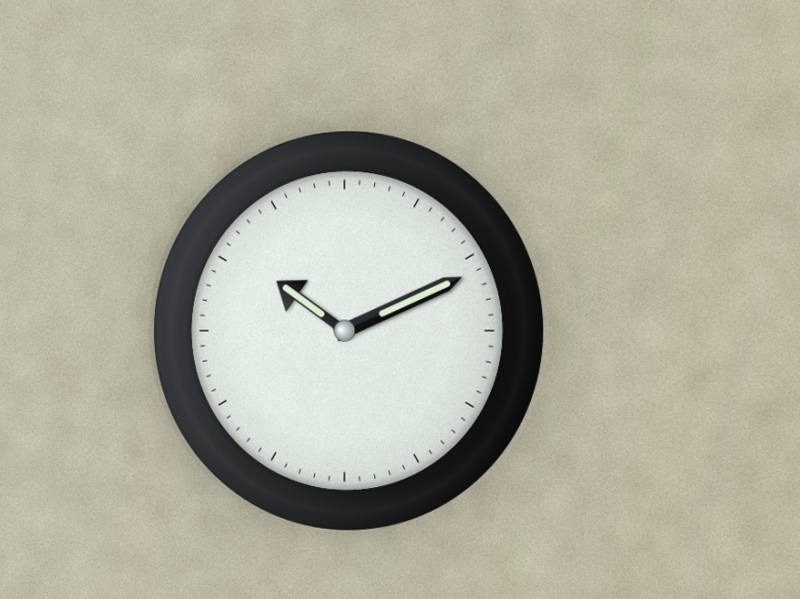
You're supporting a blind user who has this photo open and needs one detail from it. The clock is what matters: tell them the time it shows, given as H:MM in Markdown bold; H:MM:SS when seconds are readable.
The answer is **10:11**
